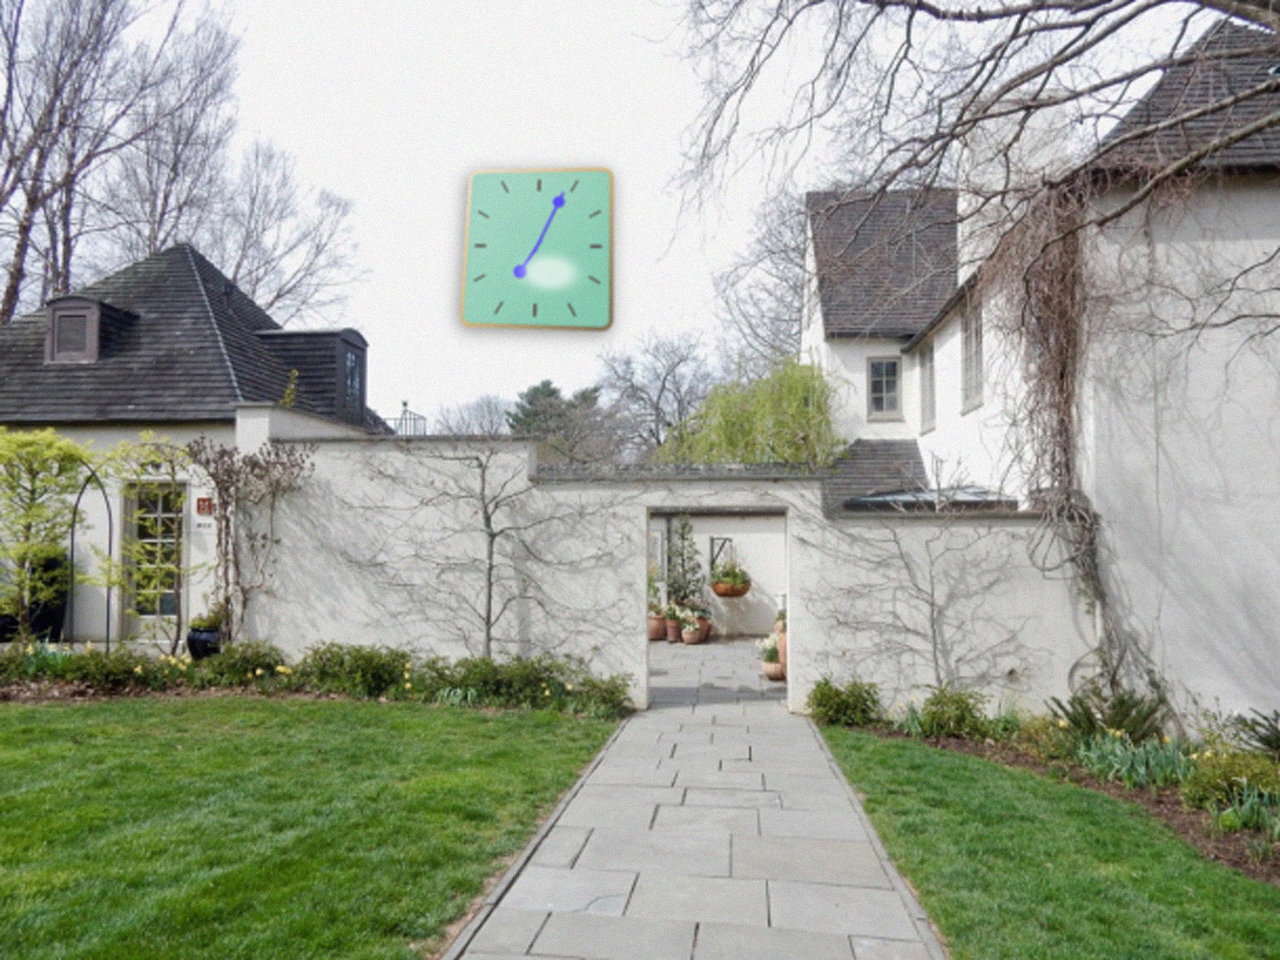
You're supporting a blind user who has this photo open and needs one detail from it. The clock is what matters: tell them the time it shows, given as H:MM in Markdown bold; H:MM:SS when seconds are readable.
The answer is **7:04**
